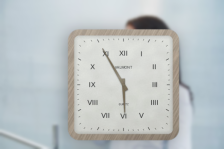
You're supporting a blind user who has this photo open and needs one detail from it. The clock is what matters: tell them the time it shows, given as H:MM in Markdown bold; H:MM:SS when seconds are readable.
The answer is **5:55**
